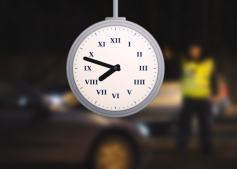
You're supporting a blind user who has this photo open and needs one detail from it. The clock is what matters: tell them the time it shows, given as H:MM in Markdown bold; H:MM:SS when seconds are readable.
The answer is **7:48**
